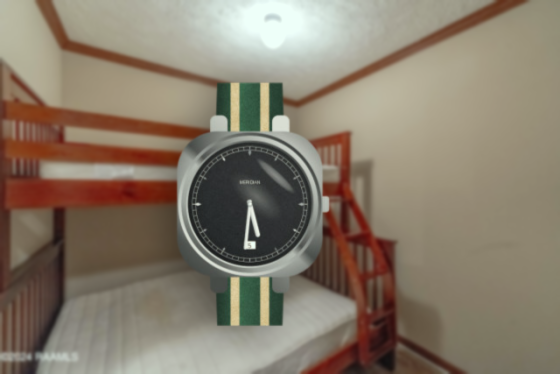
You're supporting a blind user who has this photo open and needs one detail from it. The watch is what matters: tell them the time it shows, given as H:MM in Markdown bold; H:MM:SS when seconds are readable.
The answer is **5:31**
